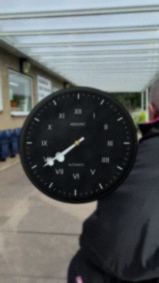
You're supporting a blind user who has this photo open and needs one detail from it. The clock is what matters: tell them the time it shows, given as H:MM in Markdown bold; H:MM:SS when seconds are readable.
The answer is **7:39**
